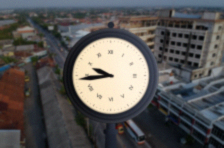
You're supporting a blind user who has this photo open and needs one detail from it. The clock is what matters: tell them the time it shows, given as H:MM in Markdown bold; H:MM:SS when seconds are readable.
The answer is **9:44**
